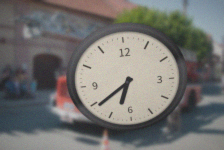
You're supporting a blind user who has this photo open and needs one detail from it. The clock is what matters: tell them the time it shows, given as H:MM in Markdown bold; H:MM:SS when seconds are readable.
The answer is **6:39**
